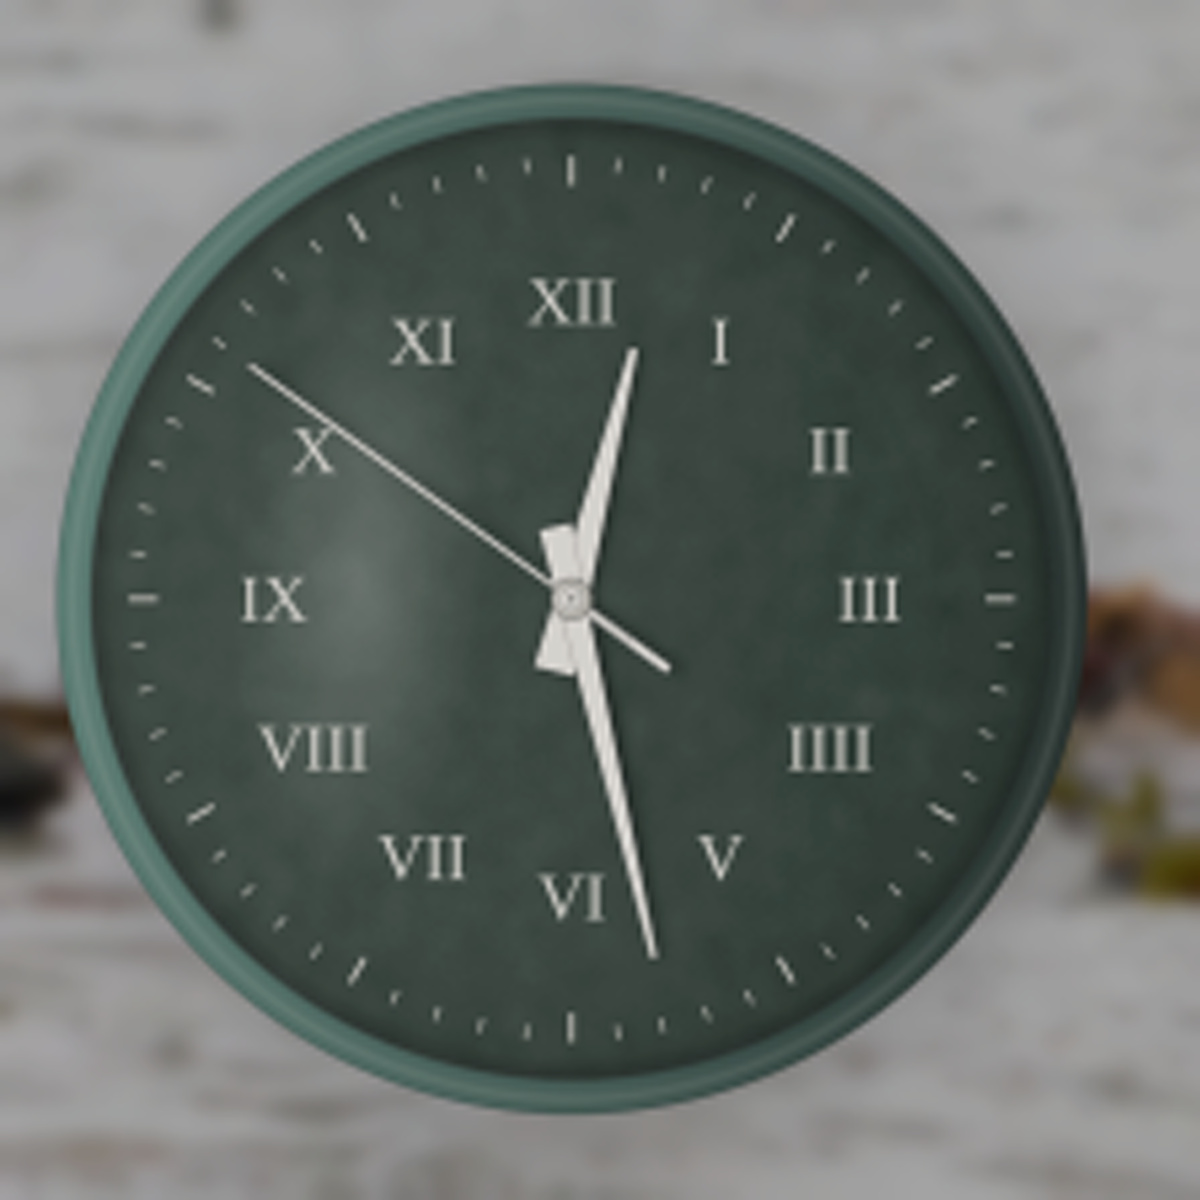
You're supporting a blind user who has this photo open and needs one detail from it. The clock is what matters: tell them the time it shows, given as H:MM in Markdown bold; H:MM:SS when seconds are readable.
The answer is **12:27:51**
